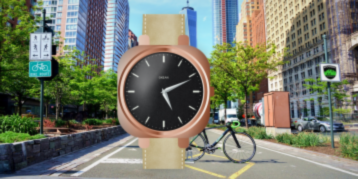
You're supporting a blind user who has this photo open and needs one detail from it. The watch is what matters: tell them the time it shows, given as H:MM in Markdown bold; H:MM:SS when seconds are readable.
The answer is **5:11**
